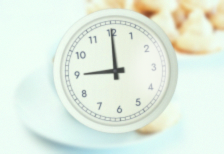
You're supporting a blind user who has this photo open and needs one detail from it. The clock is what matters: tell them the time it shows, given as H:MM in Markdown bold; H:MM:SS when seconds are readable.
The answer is **9:00**
